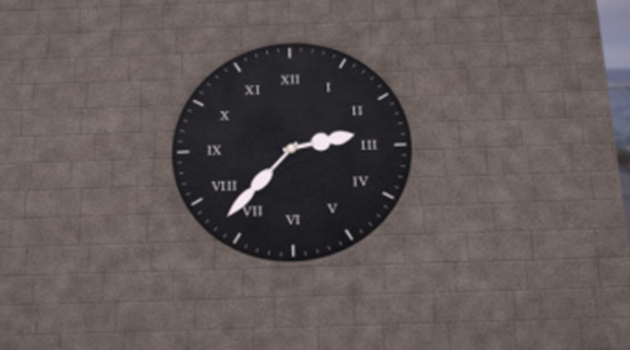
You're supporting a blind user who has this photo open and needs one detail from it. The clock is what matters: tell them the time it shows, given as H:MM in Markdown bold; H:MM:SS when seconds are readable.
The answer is **2:37**
